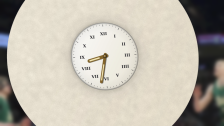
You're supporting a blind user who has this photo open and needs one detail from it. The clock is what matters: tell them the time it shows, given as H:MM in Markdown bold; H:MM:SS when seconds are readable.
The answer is **8:32**
